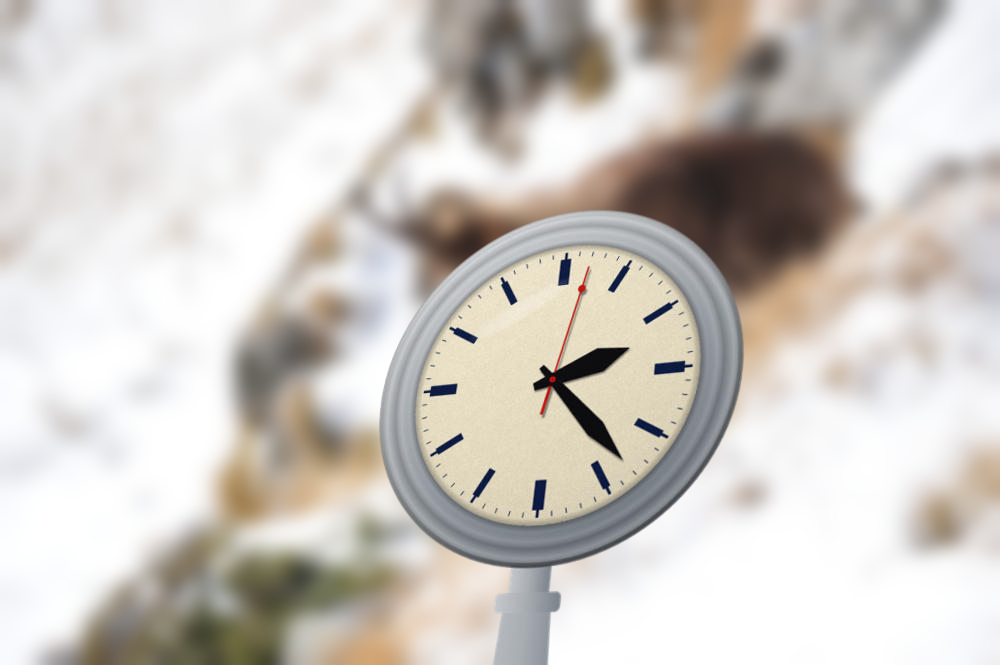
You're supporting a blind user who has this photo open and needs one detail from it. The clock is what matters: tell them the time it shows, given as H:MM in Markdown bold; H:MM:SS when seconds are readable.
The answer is **2:23:02**
